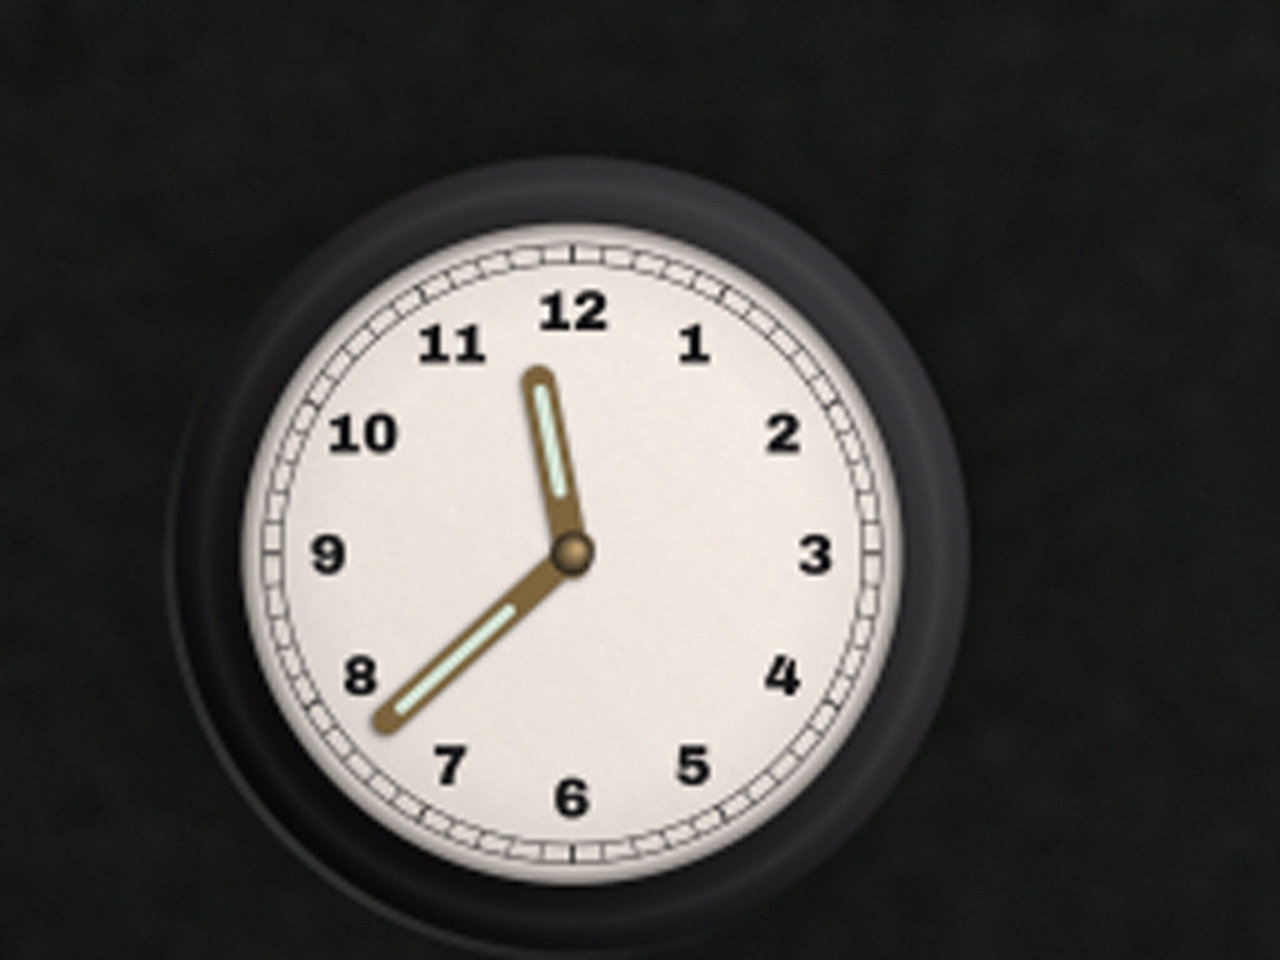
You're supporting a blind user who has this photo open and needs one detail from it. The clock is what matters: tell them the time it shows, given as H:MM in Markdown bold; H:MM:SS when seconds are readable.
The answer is **11:38**
